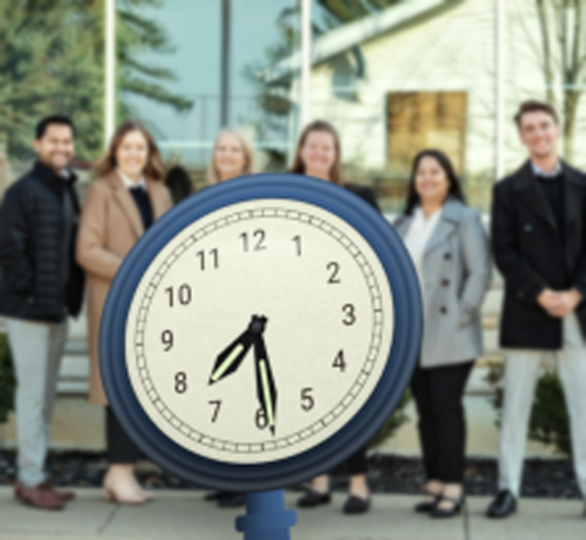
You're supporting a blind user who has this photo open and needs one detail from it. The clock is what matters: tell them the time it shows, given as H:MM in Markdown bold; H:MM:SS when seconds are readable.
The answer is **7:29**
